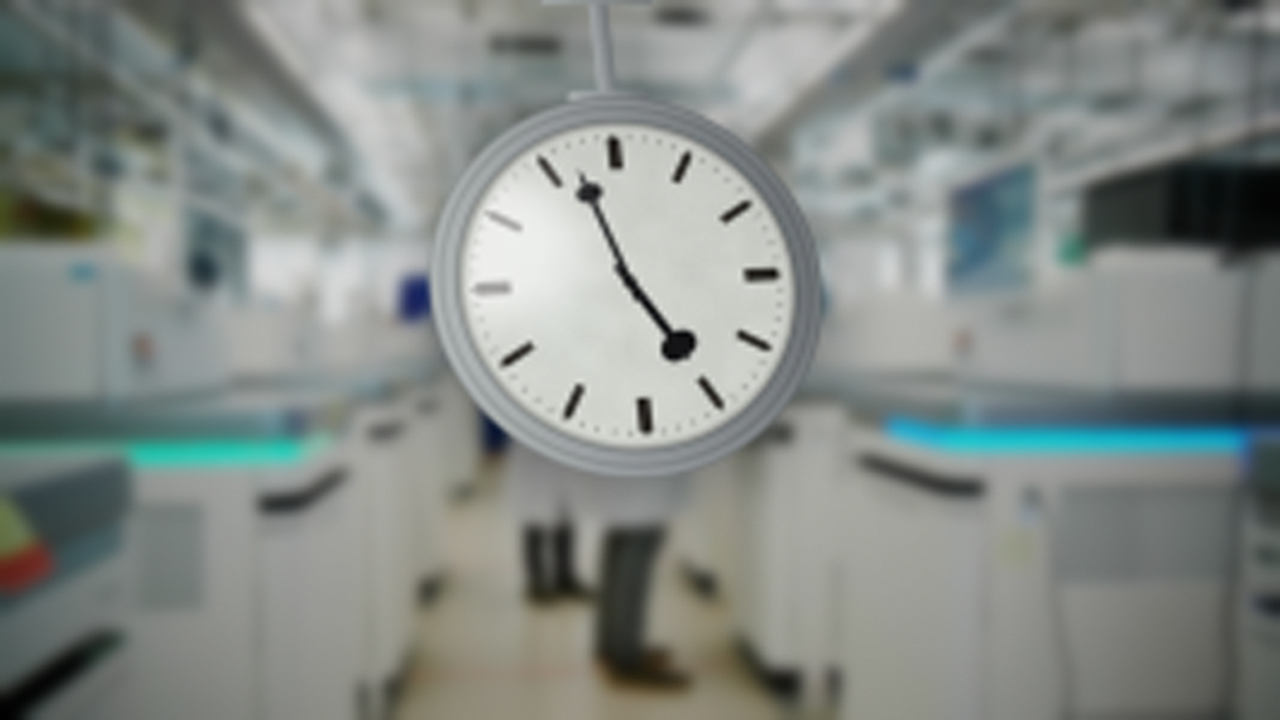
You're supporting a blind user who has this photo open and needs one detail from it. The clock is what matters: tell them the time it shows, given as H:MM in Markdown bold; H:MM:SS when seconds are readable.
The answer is **4:57**
